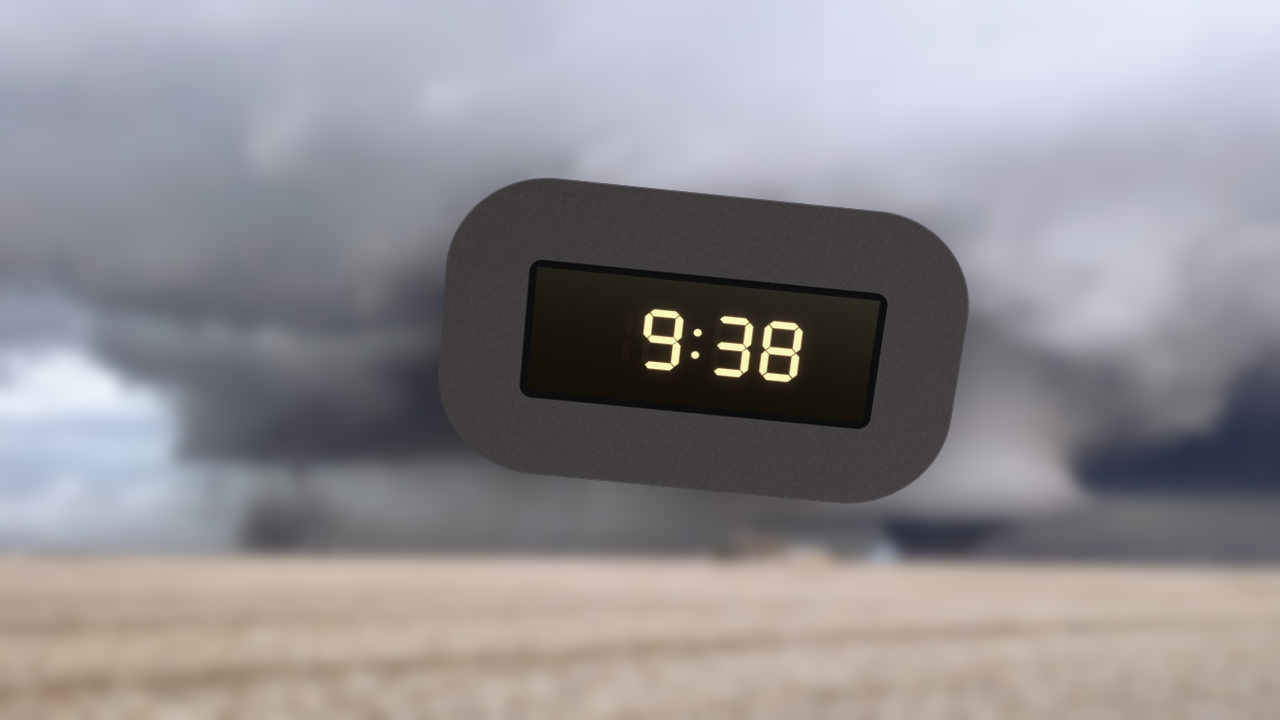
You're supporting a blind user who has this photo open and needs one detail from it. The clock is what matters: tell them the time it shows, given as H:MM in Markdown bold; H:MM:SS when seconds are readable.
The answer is **9:38**
